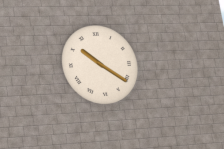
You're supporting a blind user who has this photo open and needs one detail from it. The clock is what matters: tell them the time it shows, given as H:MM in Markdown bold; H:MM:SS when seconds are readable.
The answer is **10:21**
